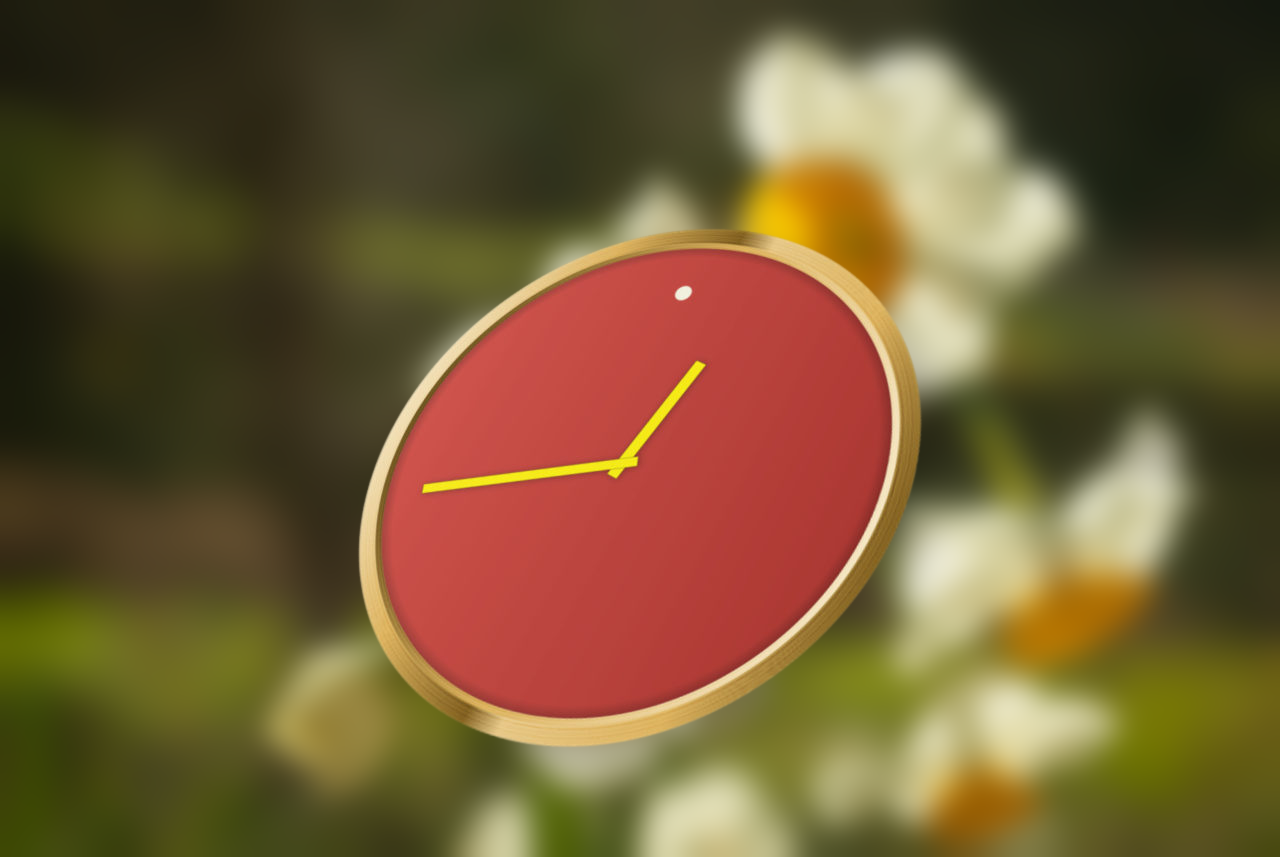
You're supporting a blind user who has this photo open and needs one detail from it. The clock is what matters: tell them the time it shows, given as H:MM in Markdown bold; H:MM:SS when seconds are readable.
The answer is **12:43**
